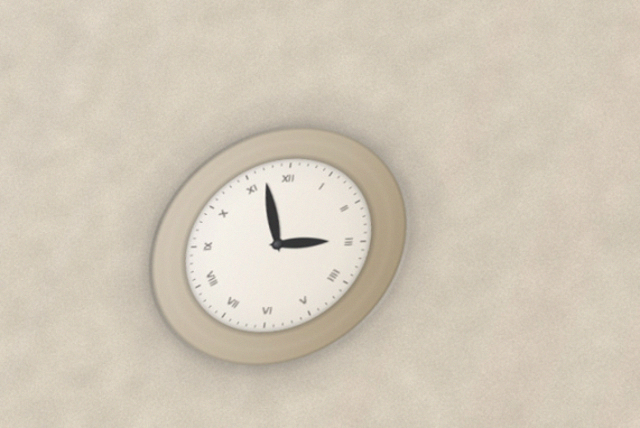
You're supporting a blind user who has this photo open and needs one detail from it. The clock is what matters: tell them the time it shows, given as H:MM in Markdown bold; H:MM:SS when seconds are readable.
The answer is **2:57**
